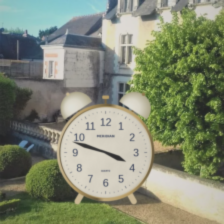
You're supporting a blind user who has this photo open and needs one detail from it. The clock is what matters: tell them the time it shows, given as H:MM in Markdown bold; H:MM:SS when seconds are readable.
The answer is **3:48**
